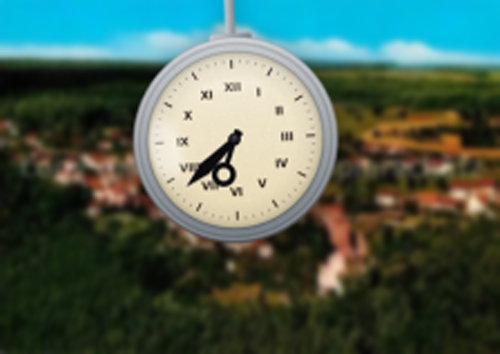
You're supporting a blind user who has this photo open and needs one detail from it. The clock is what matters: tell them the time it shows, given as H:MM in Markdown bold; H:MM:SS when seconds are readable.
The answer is **6:38**
